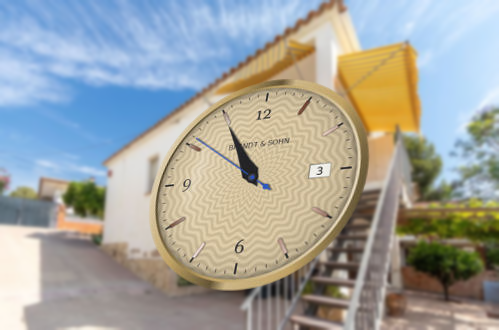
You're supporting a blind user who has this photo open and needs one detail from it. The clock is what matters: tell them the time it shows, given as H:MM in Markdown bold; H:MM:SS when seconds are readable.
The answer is **10:54:51**
